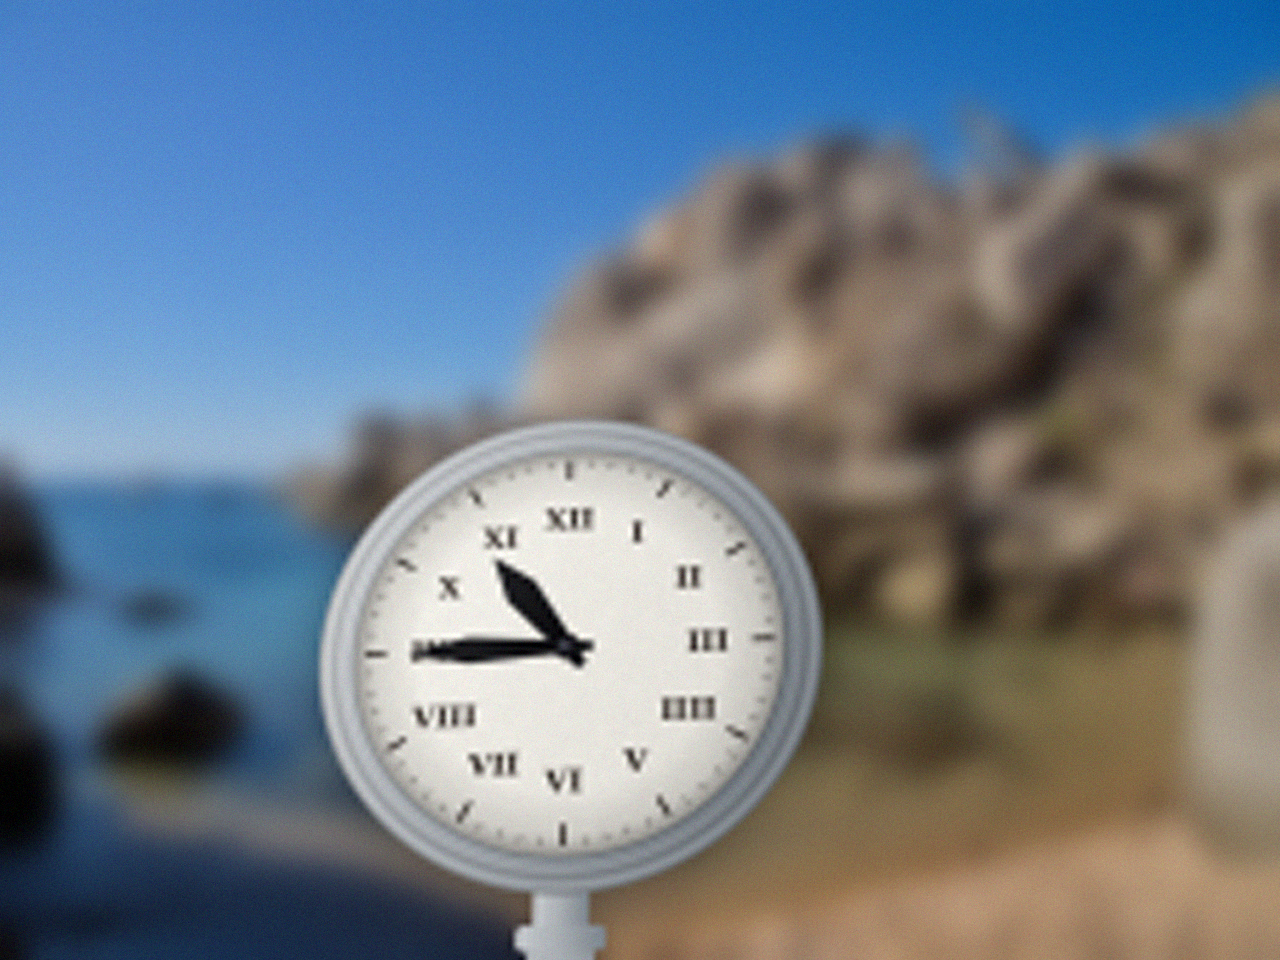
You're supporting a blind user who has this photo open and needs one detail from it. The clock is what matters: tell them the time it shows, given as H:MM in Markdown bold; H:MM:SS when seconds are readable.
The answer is **10:45**
